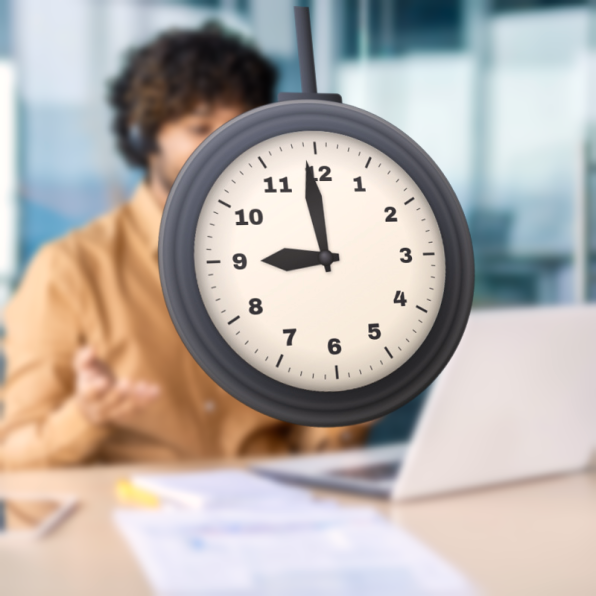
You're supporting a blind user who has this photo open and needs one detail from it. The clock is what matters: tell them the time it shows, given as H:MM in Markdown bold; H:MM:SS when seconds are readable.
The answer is **8:59**
